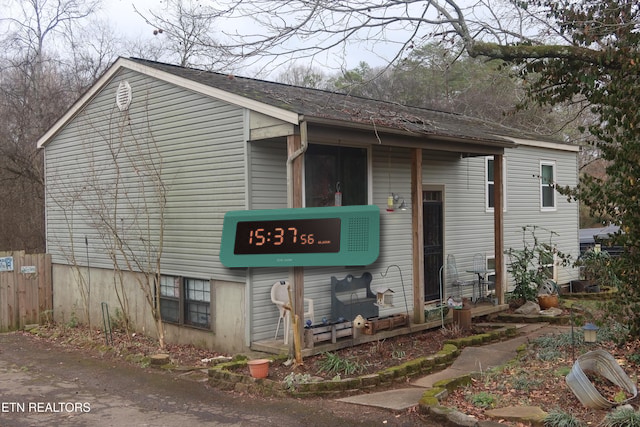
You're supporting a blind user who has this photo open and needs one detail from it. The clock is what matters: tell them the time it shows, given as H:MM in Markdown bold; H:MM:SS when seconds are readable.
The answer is **15:37:56**
